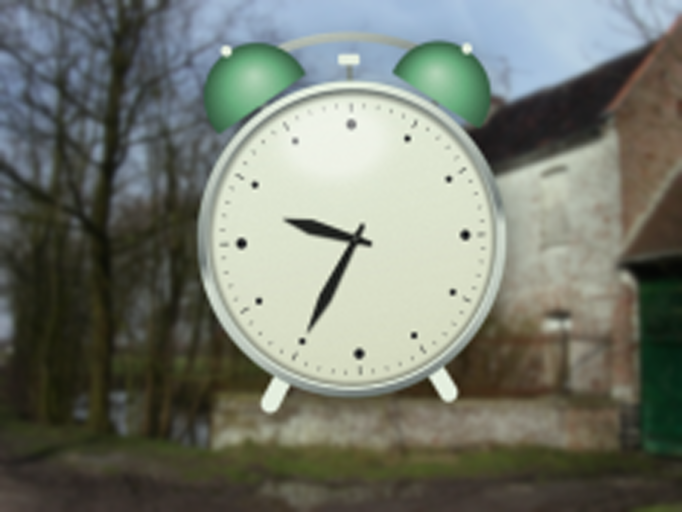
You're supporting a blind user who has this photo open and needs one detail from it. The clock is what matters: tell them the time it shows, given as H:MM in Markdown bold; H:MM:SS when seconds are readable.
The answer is **9:35**
